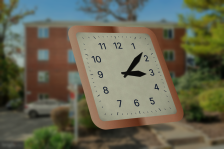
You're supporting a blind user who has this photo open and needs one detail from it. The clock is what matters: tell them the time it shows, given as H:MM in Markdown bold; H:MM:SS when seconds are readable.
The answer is **3:08**
